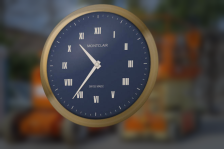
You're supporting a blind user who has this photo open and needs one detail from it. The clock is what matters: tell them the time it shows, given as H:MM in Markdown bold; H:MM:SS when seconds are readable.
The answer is **10:36**
